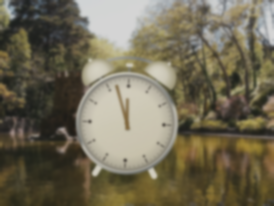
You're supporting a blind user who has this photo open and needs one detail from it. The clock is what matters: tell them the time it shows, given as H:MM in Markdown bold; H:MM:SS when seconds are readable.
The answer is **11:57**
